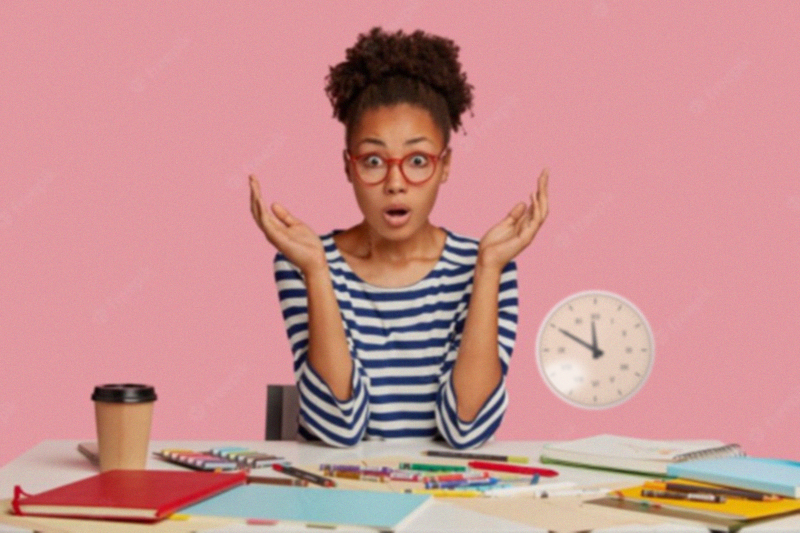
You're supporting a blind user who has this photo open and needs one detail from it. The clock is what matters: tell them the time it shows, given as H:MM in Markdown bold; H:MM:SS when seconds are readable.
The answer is **11:50**
